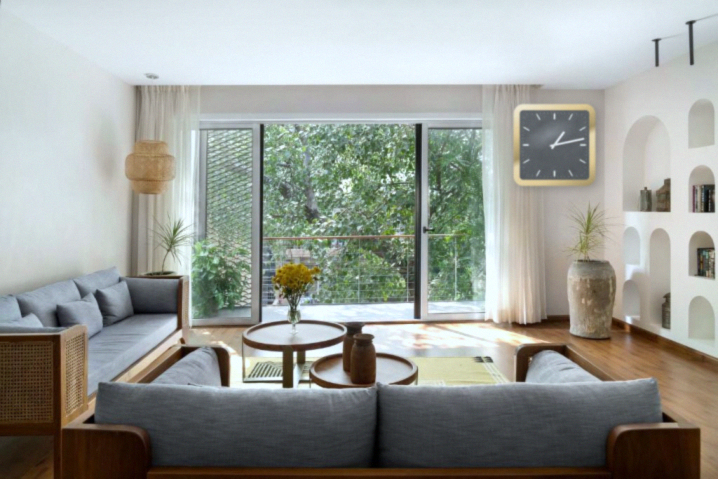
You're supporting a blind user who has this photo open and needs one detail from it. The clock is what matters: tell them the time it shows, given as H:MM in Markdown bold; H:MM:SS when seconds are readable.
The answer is **1:13**
